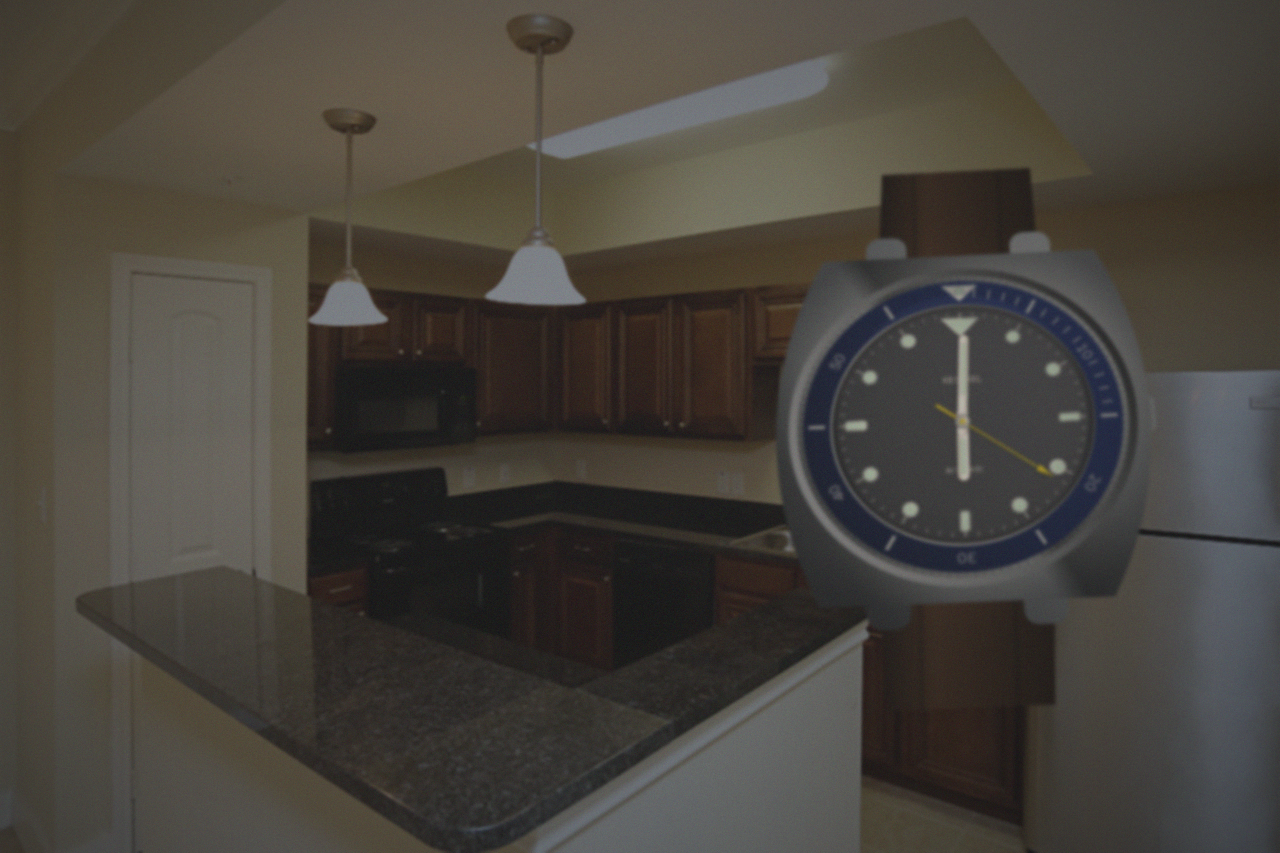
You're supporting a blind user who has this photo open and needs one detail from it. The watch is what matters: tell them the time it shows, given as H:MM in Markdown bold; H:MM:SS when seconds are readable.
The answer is **6:00:21**
